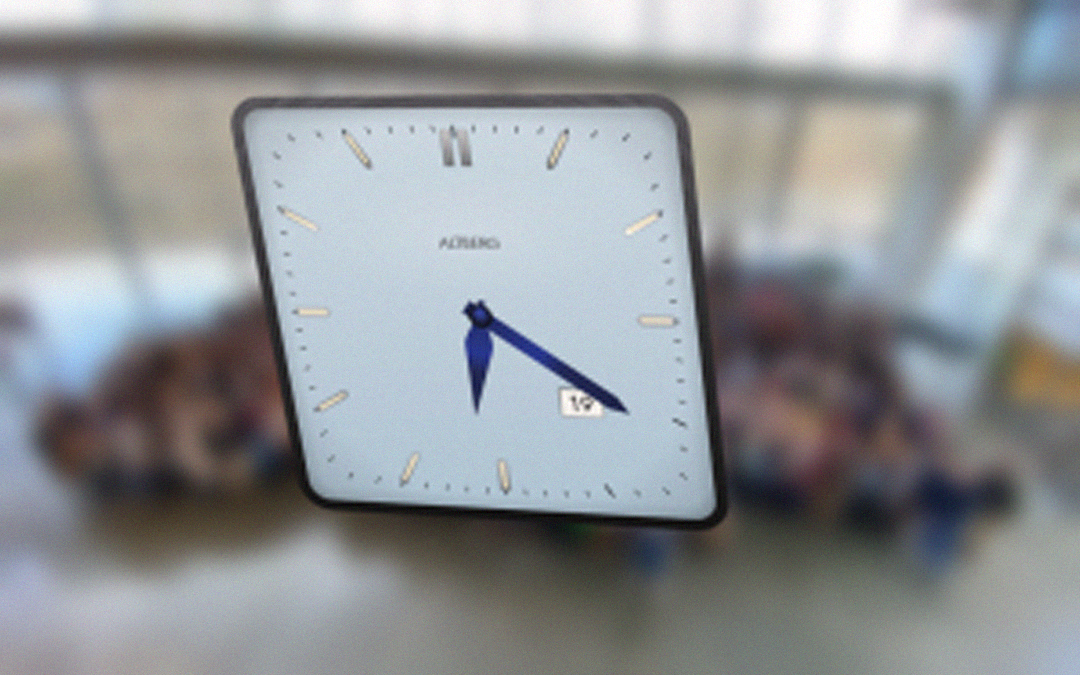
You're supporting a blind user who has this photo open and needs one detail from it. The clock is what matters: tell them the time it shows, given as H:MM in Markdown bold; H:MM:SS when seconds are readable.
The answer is **6:21**
